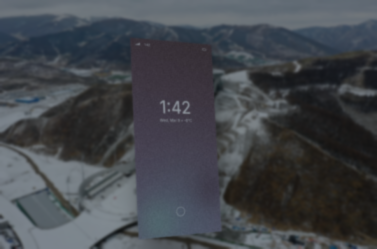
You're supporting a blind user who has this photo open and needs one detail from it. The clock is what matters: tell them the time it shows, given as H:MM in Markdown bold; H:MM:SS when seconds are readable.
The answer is **1:42**
